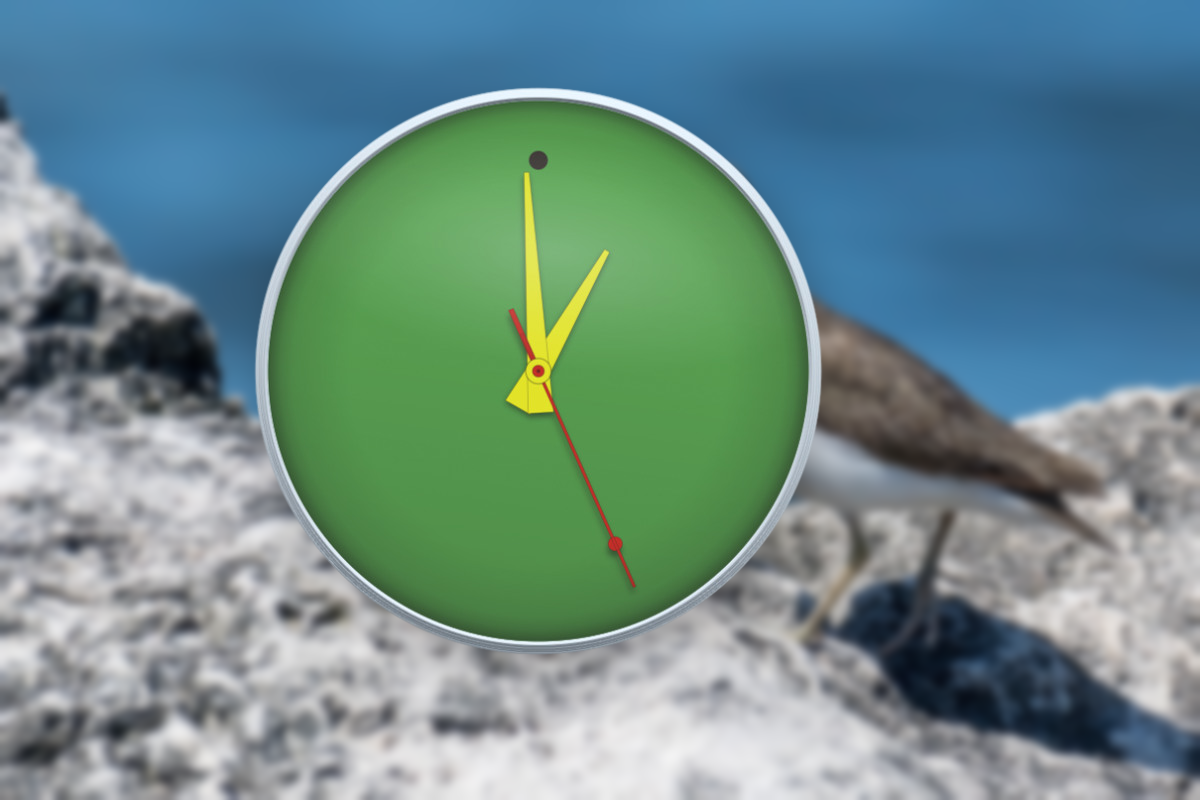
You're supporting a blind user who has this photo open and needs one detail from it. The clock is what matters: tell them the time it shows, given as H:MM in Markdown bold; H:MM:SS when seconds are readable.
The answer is **12:59:26**
